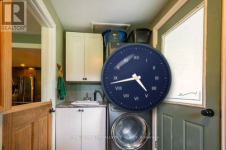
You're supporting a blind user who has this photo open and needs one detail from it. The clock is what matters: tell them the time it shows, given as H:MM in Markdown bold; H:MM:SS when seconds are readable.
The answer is **4:43**
